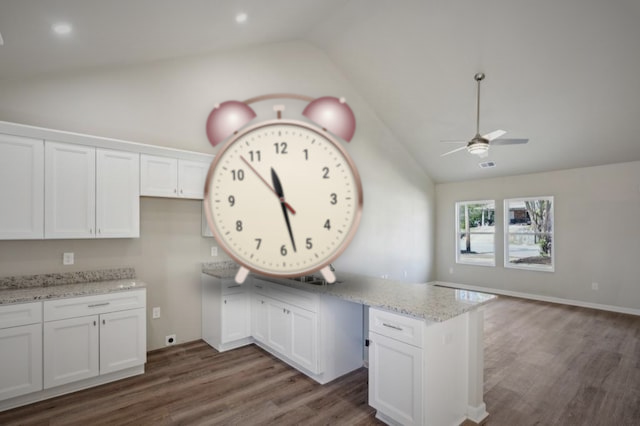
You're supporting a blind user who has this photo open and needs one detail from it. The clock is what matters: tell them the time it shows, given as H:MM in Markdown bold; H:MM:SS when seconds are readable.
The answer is **11:27:53**
